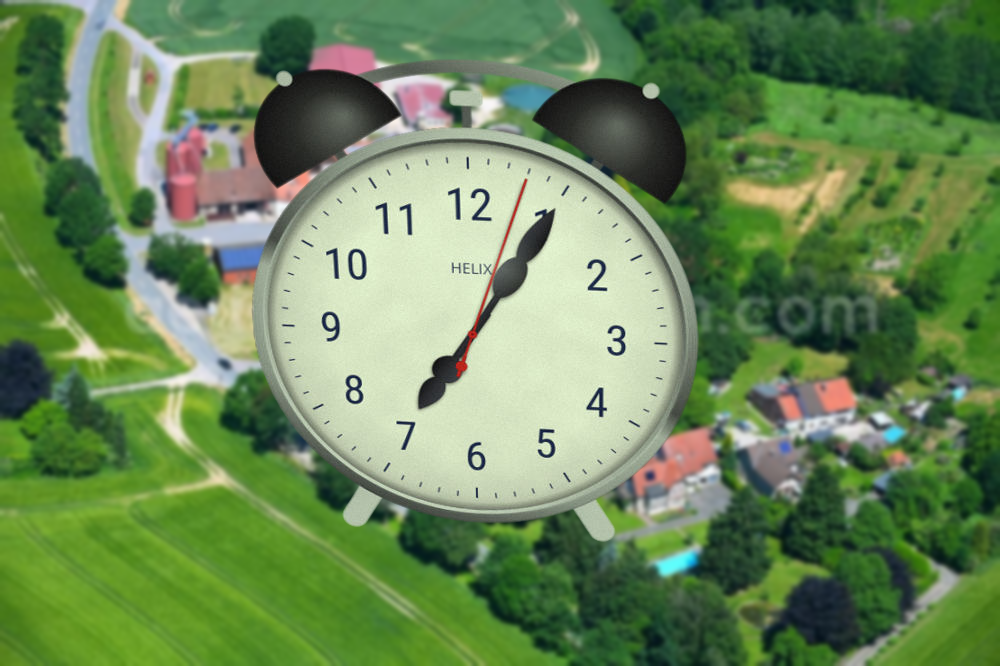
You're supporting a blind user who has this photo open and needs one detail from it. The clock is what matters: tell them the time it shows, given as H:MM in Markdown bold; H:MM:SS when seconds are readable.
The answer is **7:05:03**
